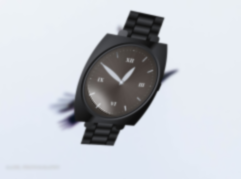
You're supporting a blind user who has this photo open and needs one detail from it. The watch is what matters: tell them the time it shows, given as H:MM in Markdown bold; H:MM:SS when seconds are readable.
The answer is **12:50**
